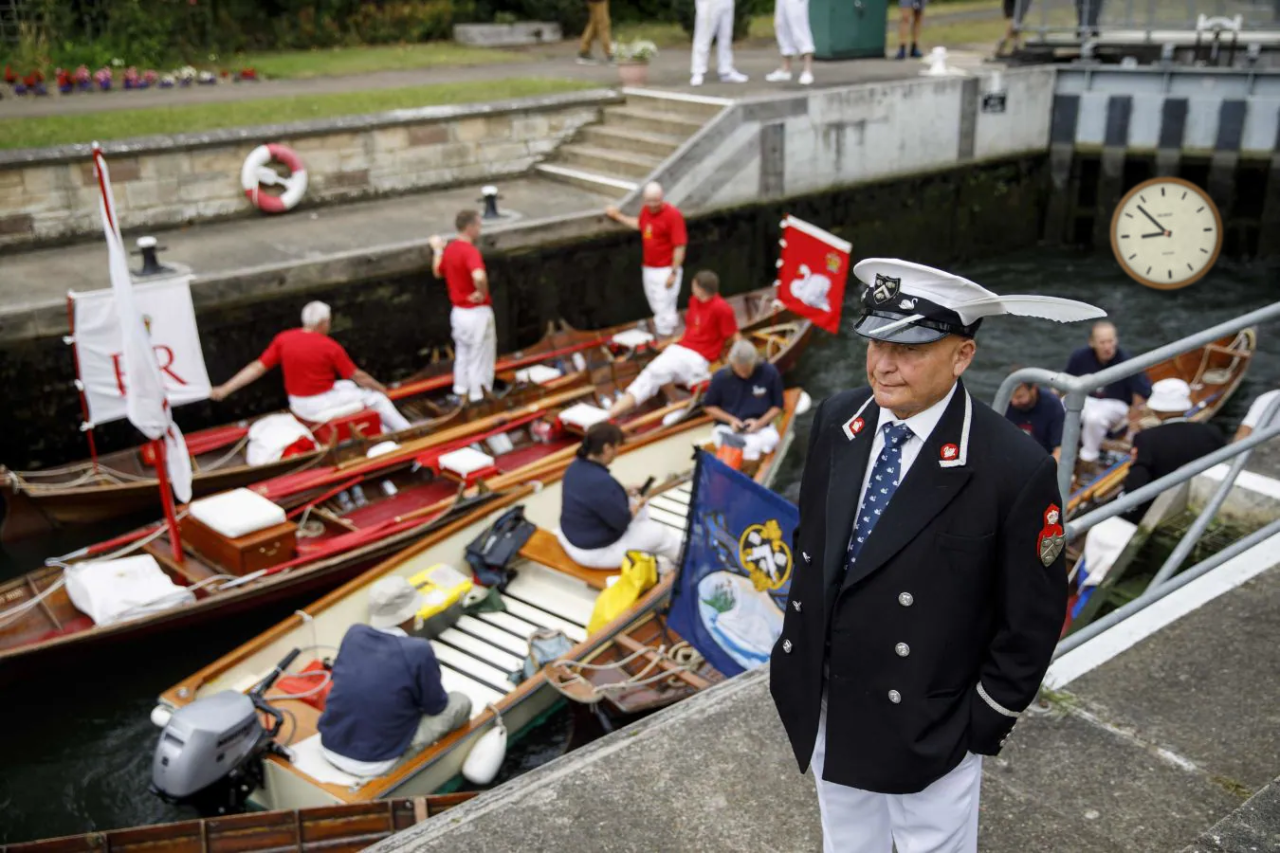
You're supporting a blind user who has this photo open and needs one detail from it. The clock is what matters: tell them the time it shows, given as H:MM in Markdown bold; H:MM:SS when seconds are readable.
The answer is **8:53**
